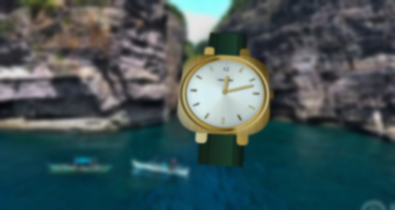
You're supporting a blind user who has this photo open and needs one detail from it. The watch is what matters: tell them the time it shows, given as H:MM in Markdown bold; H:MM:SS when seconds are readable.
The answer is **12:12**
